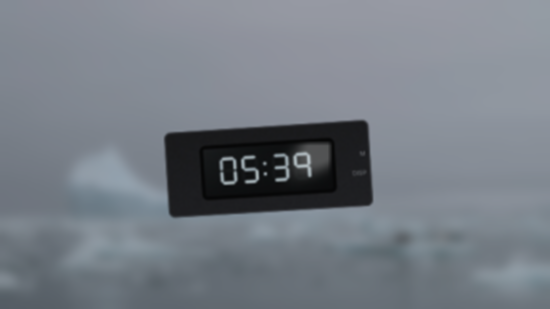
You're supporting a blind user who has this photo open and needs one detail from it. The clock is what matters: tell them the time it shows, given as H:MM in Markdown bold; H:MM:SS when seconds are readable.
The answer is **5:39**
